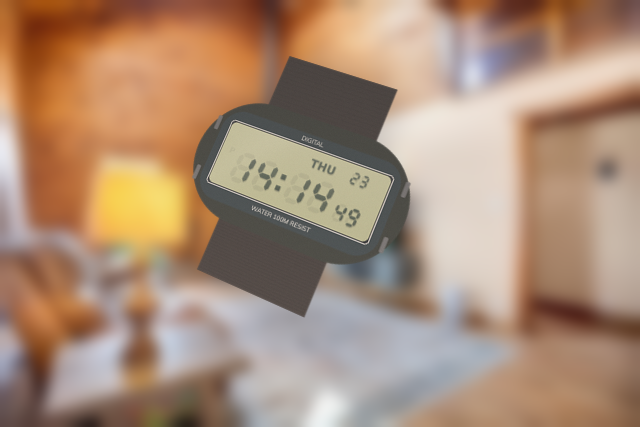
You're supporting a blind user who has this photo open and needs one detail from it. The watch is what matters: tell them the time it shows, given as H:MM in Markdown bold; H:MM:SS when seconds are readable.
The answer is **14:14:49**
